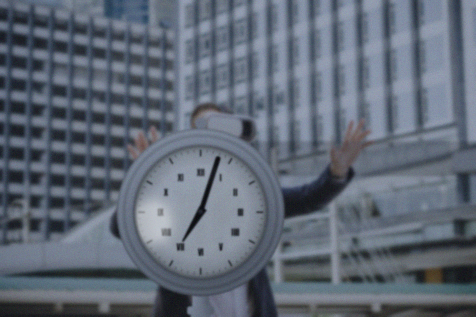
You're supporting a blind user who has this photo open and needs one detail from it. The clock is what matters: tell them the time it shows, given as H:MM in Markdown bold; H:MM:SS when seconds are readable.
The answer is **7:03**
